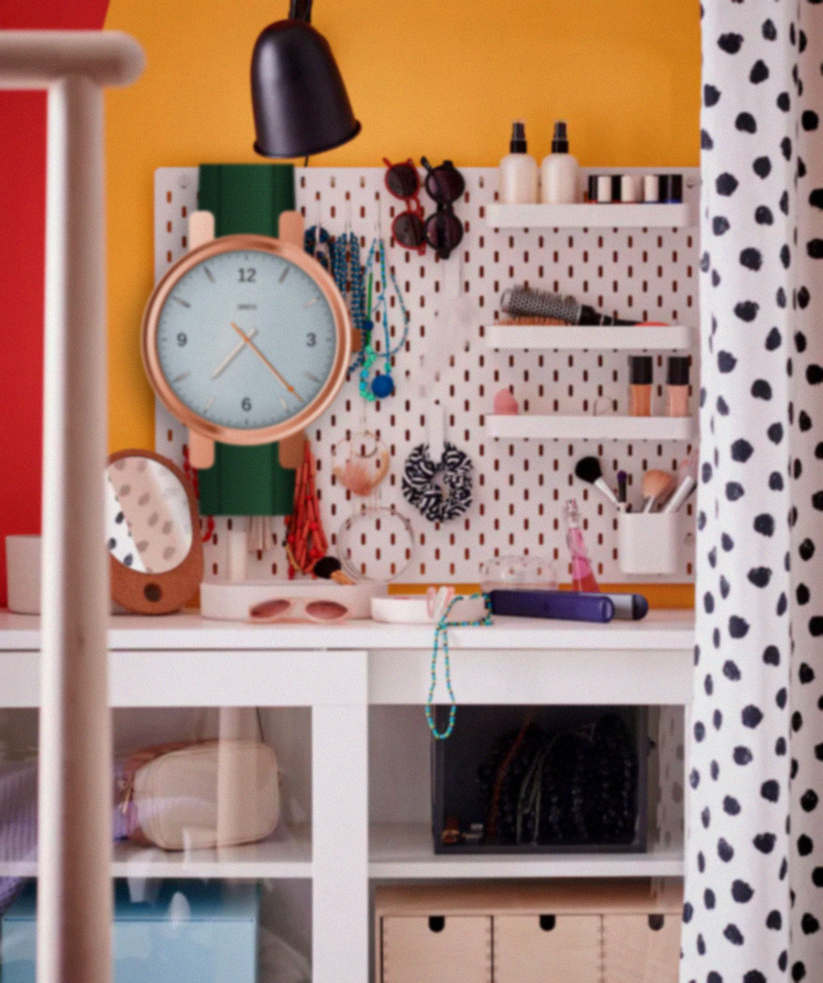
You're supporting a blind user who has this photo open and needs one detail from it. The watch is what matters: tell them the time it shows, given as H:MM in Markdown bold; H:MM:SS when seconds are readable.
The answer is **7:23:23**
